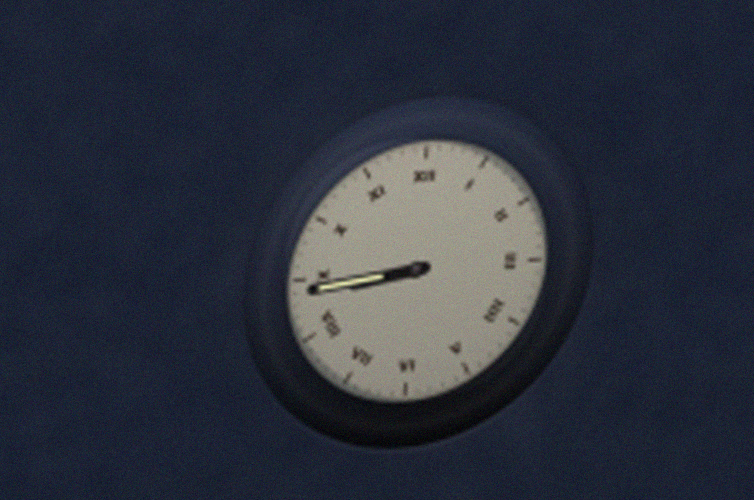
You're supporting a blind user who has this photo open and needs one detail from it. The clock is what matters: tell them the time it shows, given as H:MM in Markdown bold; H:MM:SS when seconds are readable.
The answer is **8:44**
